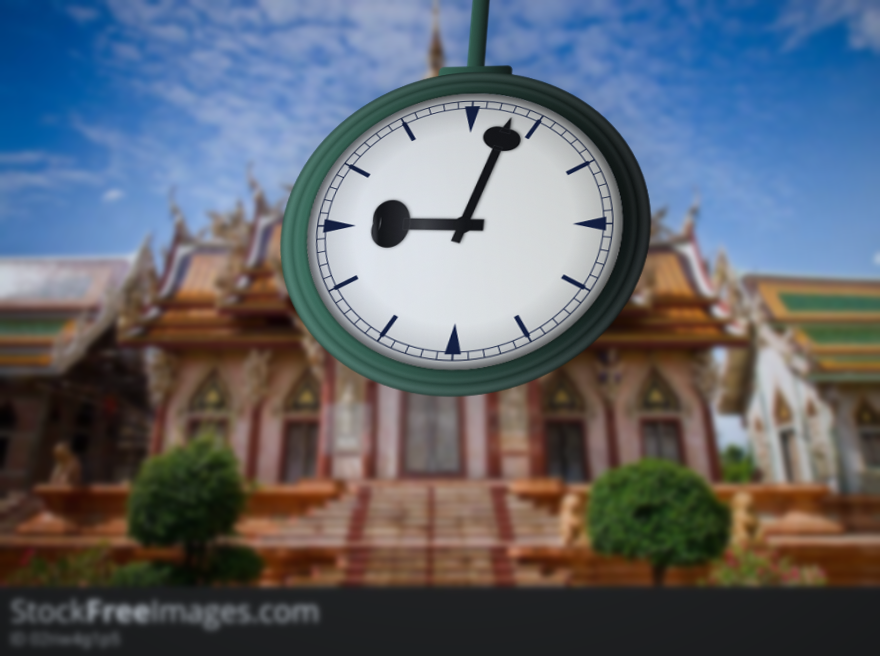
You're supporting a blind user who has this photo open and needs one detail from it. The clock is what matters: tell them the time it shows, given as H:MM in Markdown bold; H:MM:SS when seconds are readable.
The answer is **9:03**
